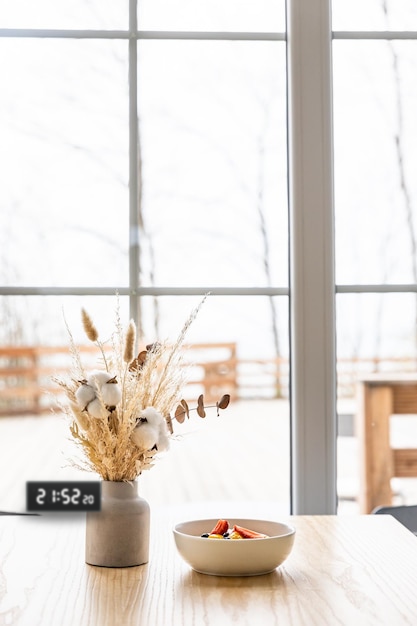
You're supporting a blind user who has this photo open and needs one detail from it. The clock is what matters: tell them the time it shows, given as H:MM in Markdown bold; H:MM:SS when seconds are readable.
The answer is **21:52**
